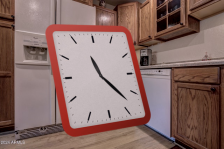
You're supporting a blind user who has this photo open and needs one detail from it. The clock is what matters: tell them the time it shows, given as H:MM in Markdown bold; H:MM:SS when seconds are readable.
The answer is **11:23**
